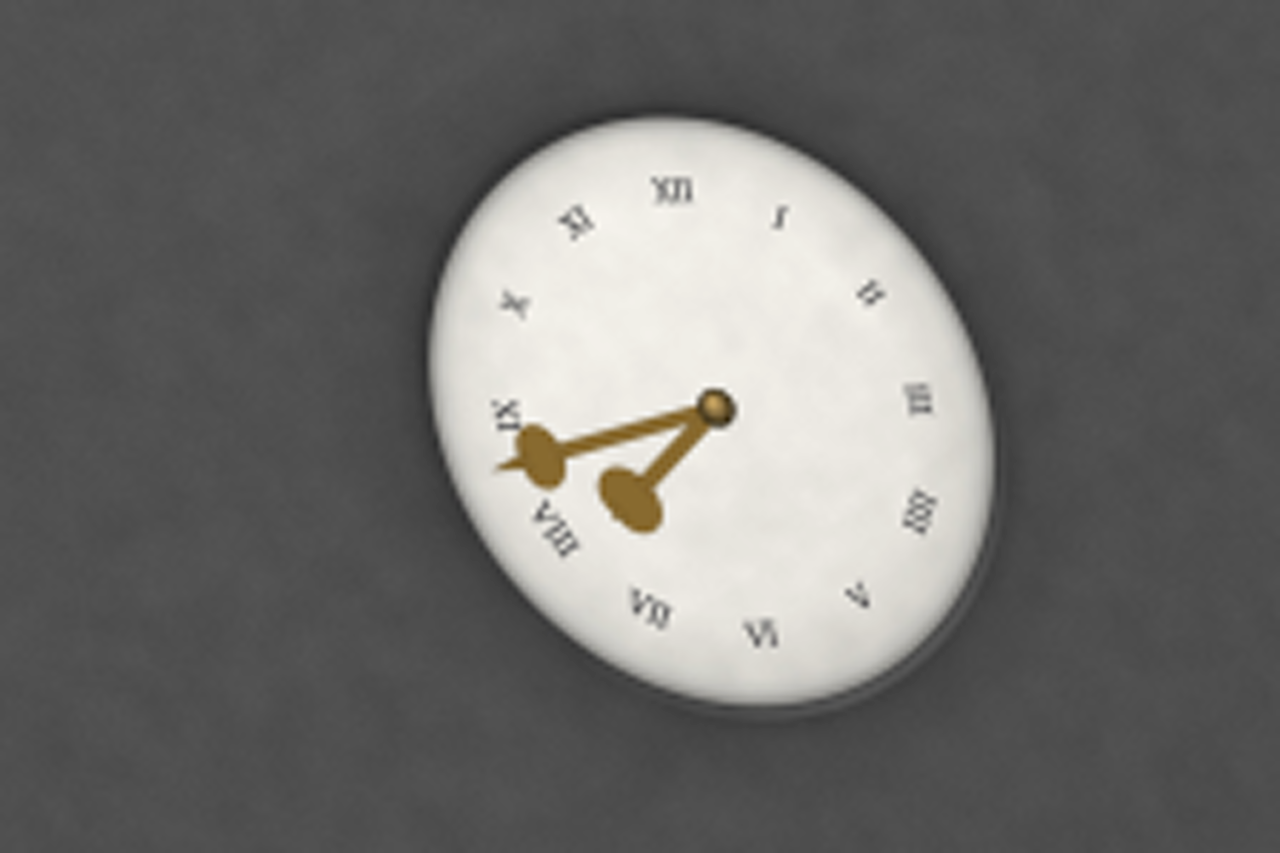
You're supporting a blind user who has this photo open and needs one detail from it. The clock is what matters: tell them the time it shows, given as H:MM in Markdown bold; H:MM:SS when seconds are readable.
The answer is **7:43**
